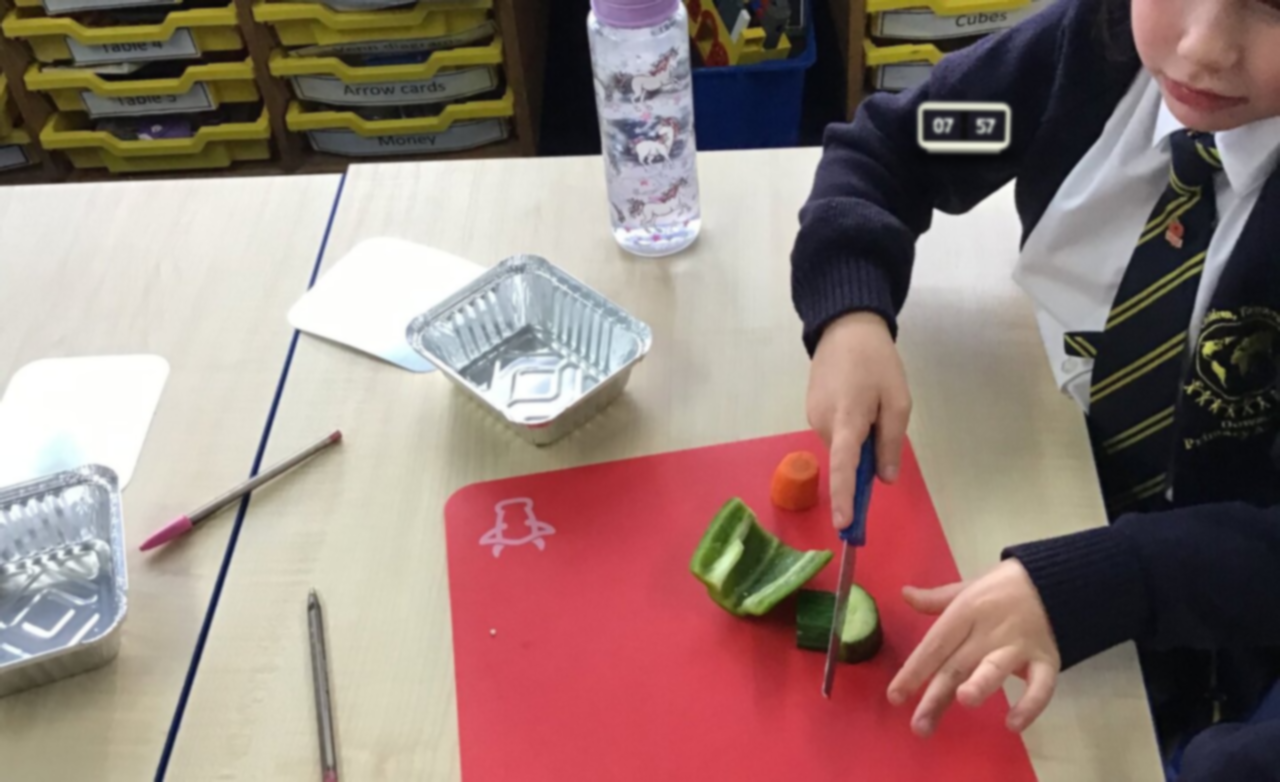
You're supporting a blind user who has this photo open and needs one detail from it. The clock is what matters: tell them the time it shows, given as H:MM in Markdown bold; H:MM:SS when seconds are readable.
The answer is **7:57**
